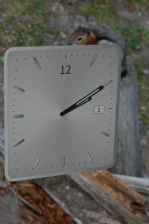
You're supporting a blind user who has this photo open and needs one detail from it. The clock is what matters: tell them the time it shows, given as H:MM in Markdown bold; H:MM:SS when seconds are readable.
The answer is **2:10**
